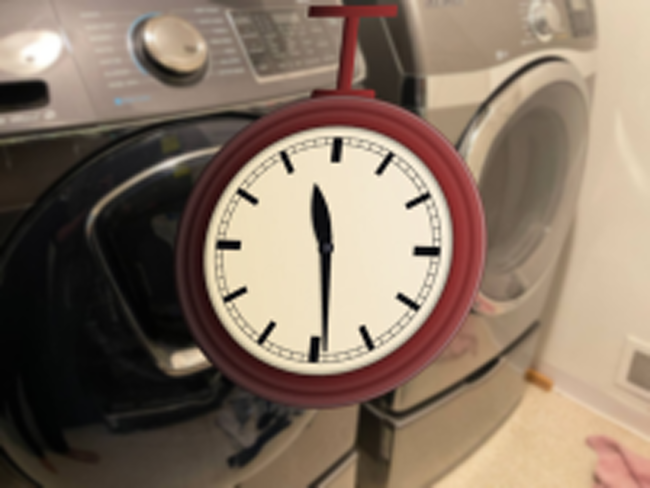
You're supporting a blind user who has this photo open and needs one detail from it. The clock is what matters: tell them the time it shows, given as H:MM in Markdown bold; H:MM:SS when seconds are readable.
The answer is **11:29**
